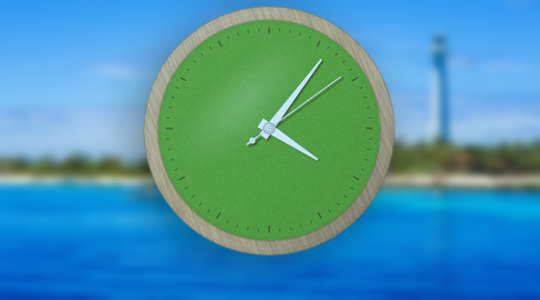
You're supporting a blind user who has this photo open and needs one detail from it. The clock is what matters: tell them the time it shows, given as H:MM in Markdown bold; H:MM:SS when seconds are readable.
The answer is **4:06:09**
